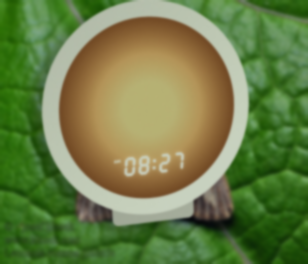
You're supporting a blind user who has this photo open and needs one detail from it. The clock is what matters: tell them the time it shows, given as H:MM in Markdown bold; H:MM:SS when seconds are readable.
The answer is **8:27**
